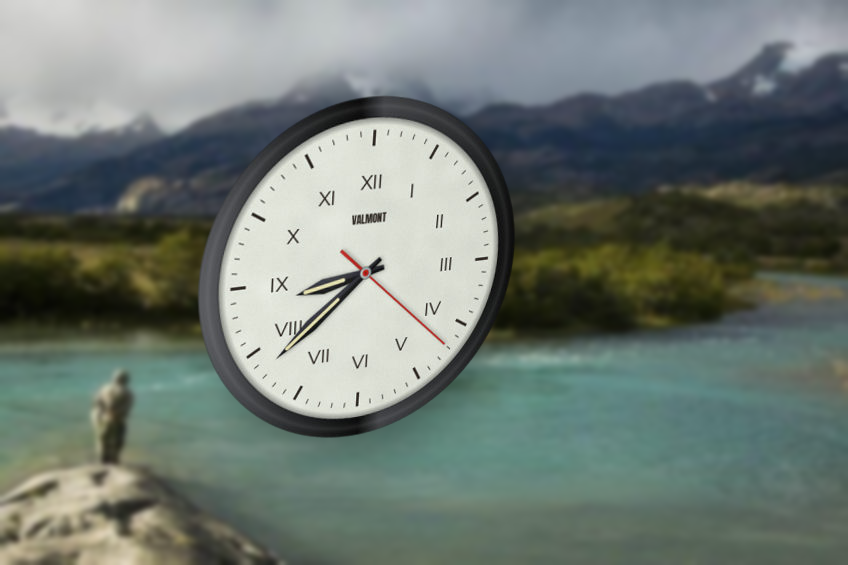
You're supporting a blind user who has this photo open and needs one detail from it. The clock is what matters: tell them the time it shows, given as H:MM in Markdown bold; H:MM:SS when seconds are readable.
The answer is **8:38:22**
